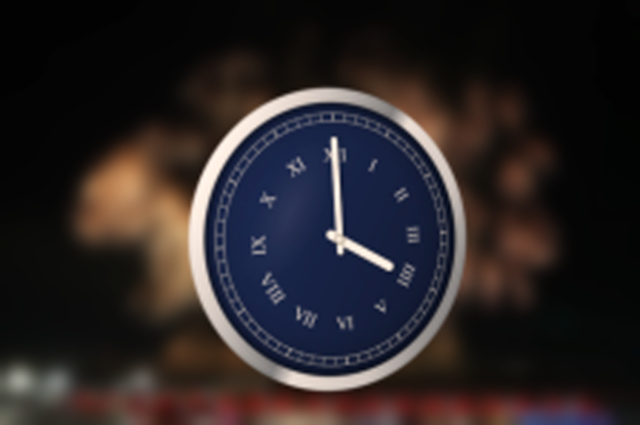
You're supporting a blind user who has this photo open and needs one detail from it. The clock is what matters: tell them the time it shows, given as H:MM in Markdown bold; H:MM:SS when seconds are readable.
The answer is **4:00**
